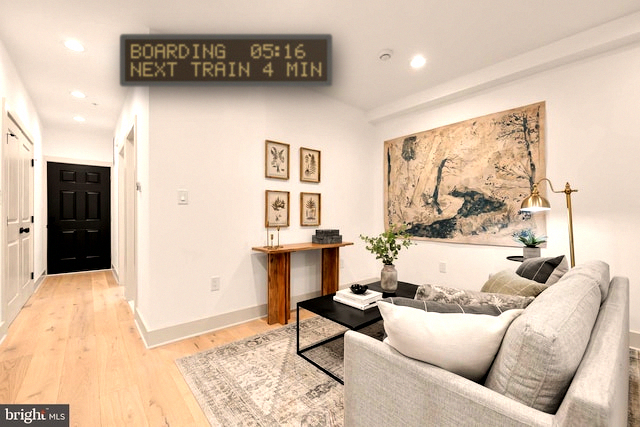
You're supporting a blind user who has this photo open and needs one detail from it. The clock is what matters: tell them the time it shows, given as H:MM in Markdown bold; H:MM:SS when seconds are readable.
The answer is **5:16**
